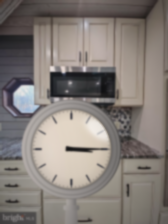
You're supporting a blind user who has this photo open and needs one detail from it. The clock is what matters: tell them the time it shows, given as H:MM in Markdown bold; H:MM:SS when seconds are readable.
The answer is **3:15**
